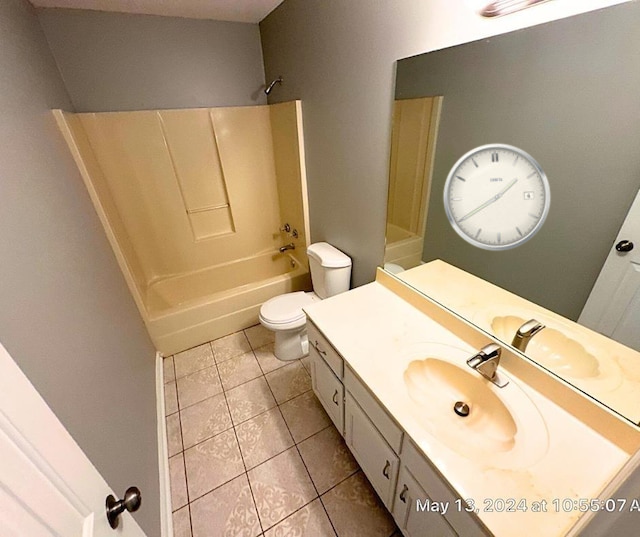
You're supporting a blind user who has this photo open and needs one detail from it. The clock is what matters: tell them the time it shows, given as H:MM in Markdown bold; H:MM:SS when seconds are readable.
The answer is **1:40**
